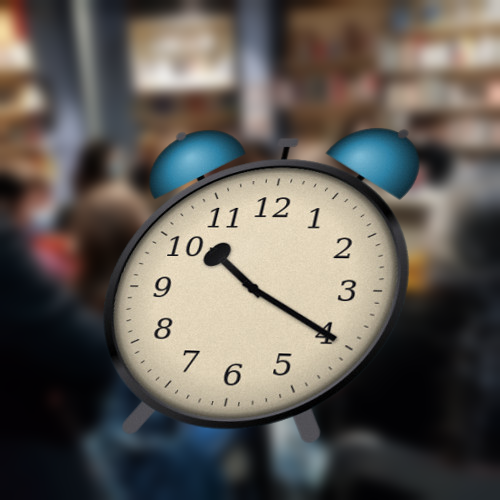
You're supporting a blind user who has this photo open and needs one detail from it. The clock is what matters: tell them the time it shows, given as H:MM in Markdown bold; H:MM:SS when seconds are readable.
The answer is **10:20**
